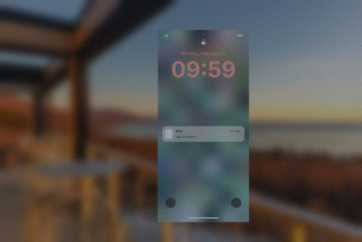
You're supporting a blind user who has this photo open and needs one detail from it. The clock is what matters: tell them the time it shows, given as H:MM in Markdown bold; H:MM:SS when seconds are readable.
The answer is **9:59**
